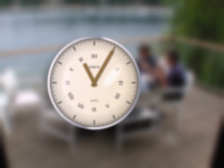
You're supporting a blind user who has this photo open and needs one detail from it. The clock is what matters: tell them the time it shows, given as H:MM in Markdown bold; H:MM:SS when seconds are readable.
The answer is **11:05**
